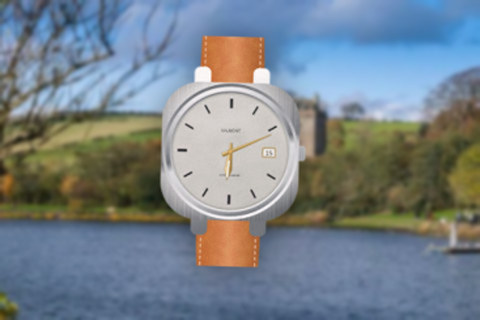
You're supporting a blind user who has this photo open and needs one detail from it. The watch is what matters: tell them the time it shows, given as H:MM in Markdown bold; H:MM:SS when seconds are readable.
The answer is **6:11**
